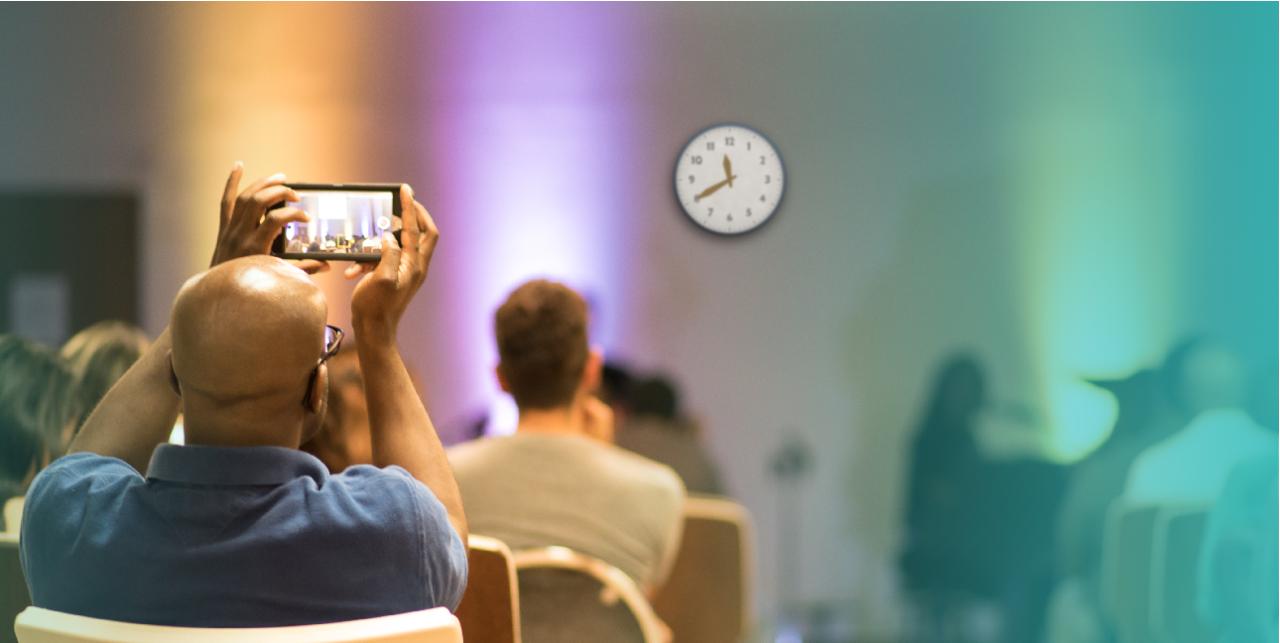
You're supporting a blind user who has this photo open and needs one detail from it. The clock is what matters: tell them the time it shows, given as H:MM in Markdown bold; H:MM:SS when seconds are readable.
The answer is **11:40**
